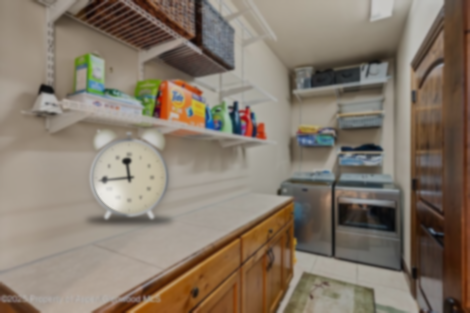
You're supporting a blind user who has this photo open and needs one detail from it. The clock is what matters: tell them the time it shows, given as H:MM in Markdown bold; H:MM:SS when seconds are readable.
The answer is **11:44**
